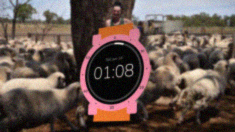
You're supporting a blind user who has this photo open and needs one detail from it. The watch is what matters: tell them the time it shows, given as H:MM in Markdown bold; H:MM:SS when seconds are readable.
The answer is **1:08**
